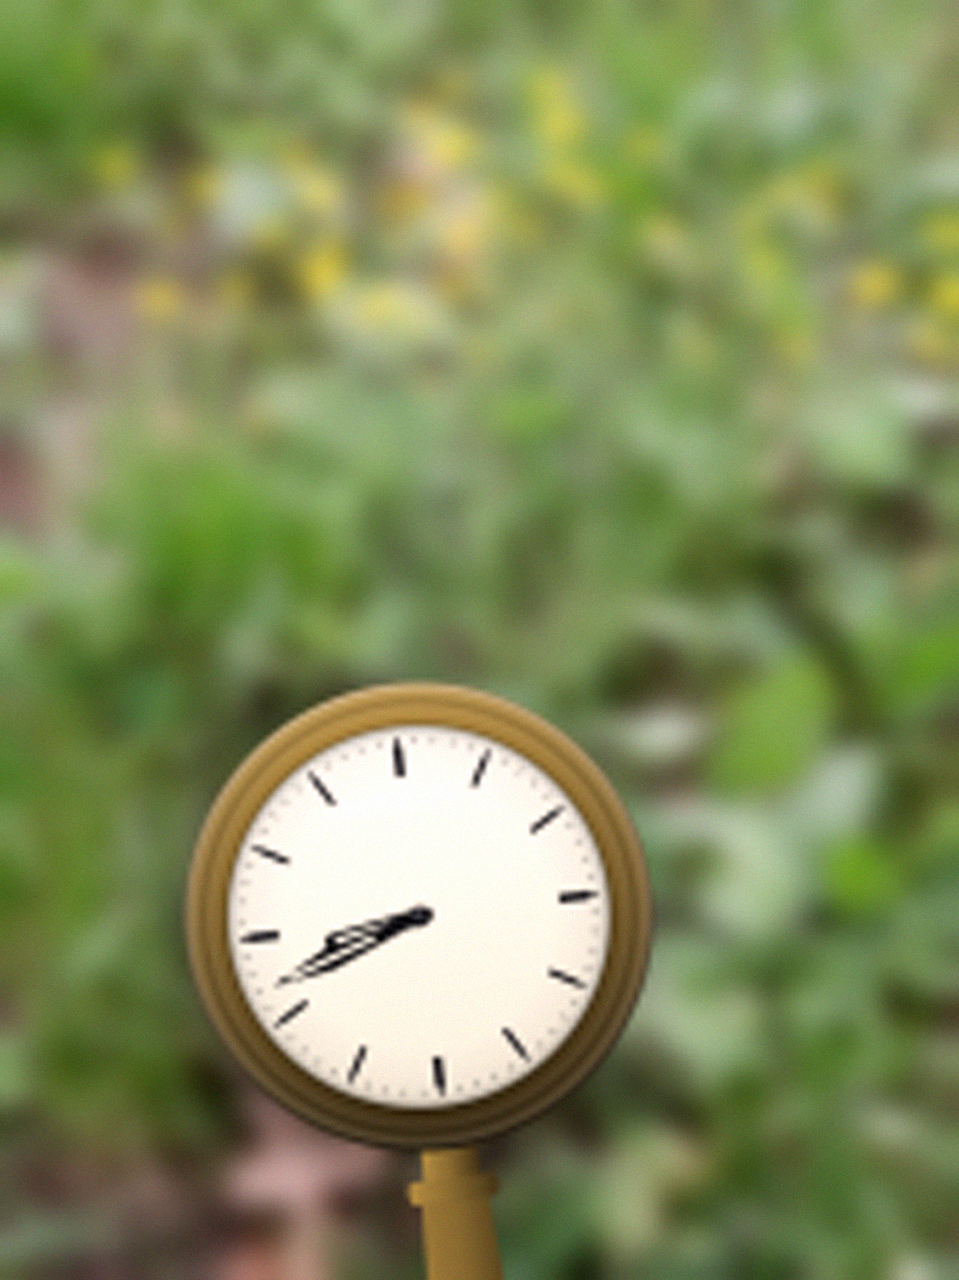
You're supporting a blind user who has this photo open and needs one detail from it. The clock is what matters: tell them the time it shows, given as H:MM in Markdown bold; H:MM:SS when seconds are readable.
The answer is **8:42**
